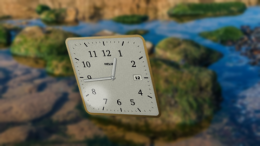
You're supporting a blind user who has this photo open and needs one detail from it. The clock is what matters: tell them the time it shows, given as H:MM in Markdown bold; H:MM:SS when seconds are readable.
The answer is **12:44**
